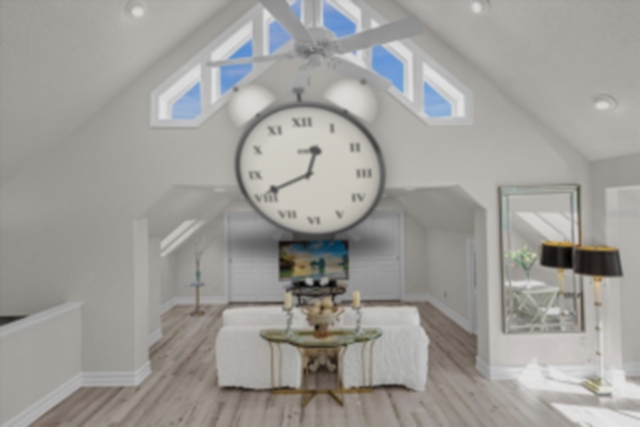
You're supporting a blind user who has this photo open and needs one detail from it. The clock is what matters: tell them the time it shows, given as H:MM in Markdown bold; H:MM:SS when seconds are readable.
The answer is **12:41**
